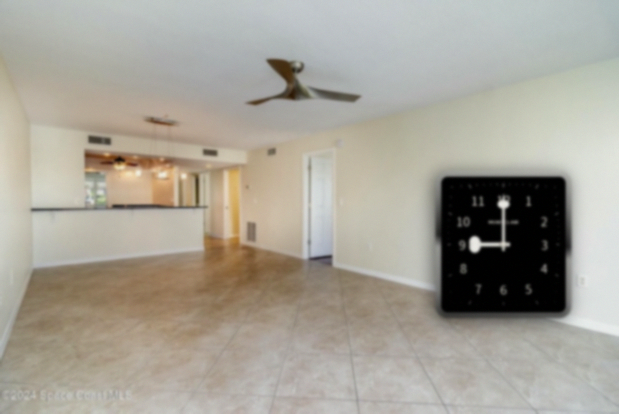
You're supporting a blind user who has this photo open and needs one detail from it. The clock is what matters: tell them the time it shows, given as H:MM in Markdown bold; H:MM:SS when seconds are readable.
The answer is **9:00**
